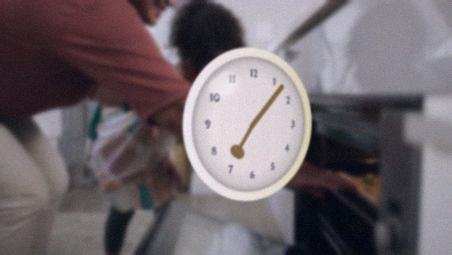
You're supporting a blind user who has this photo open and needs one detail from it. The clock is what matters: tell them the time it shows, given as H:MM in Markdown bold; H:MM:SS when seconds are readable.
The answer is **7:07**
